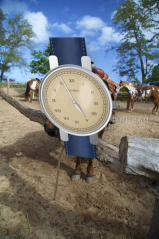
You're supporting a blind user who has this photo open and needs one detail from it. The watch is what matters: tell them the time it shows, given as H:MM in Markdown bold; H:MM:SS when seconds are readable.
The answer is **4:56**
